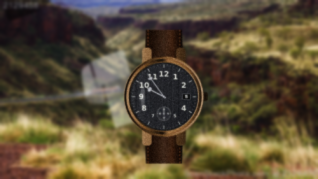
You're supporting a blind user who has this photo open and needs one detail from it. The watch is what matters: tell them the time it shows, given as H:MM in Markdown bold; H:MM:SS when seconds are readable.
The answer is **9:54**
